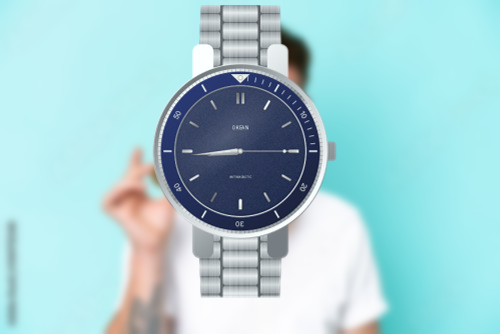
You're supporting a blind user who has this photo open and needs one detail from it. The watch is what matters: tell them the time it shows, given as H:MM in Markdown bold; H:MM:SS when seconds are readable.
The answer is **8:44:15**
